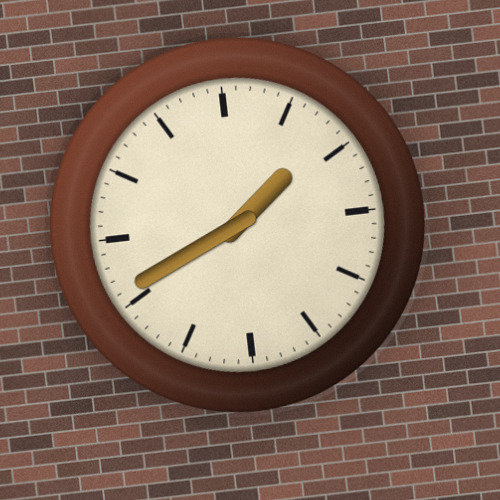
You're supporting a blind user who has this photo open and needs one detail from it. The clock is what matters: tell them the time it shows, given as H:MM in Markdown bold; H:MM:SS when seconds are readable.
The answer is **1:41**
